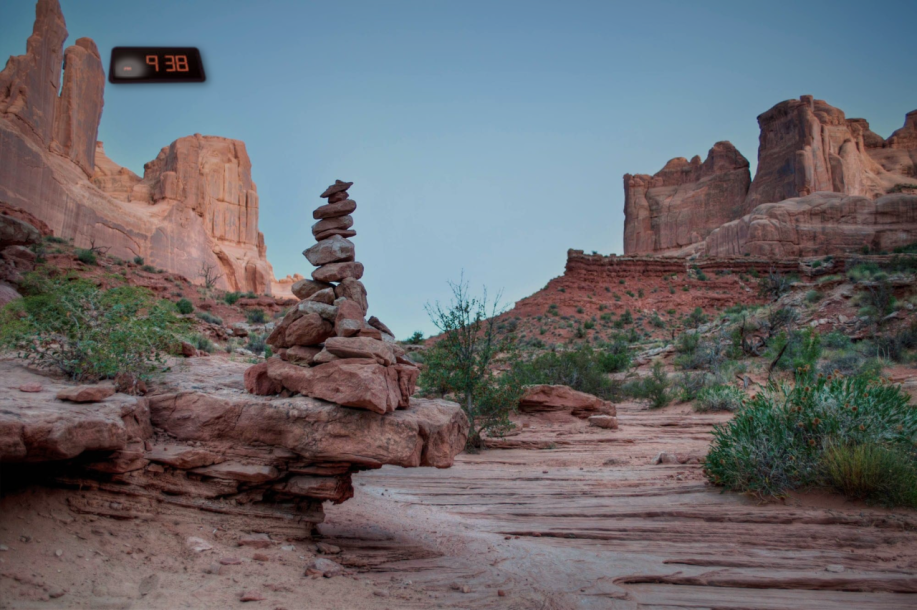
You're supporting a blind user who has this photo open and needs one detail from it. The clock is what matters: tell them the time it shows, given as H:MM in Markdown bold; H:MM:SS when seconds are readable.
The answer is **9:38**
